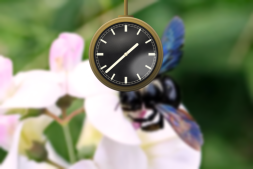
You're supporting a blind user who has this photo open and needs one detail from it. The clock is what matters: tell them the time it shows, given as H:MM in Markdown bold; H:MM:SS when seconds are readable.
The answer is **1:38**
